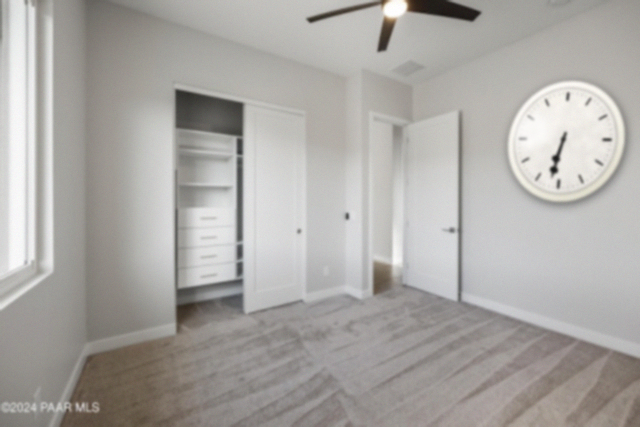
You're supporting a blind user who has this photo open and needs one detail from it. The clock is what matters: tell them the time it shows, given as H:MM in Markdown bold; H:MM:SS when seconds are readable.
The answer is **6:32**
